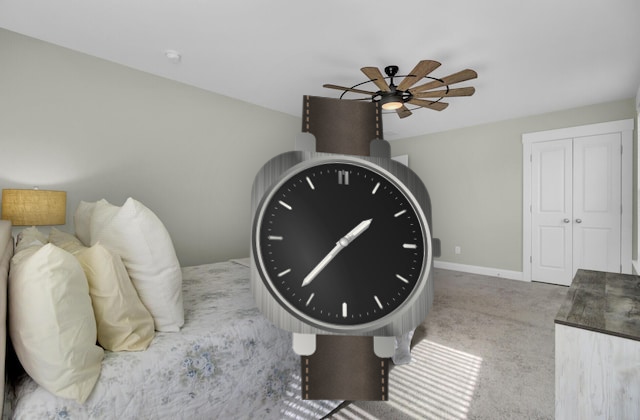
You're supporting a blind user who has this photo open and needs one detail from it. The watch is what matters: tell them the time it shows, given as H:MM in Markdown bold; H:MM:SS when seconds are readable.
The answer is **1:37**
